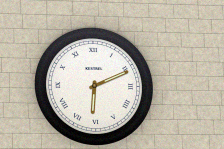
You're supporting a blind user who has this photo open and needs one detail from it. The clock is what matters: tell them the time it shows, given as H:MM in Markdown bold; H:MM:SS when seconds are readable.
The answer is **6:11**
